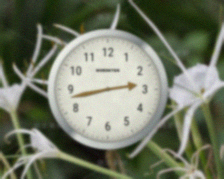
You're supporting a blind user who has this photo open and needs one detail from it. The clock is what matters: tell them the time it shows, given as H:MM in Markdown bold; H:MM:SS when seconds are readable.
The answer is **2:43**
